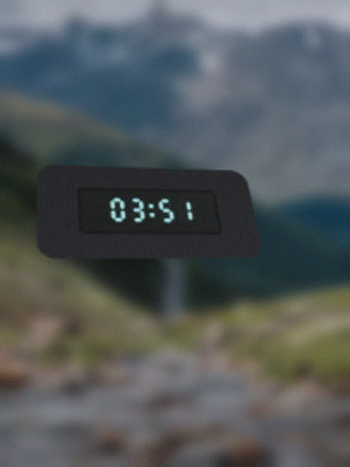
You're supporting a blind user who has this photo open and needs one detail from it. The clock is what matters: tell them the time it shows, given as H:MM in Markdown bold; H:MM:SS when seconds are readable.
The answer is **3:51**
